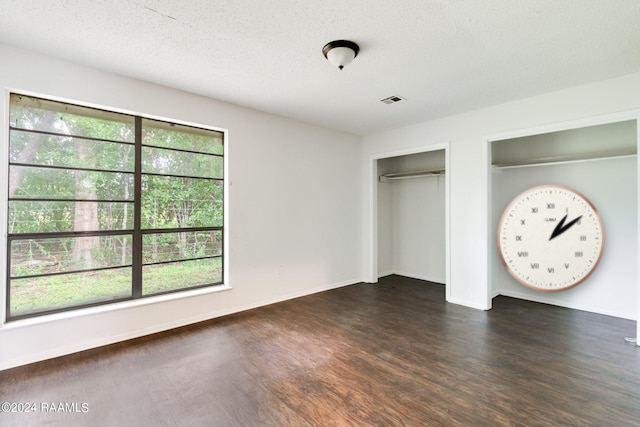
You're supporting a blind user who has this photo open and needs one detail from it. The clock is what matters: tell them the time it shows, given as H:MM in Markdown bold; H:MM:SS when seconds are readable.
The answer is **1:09**
